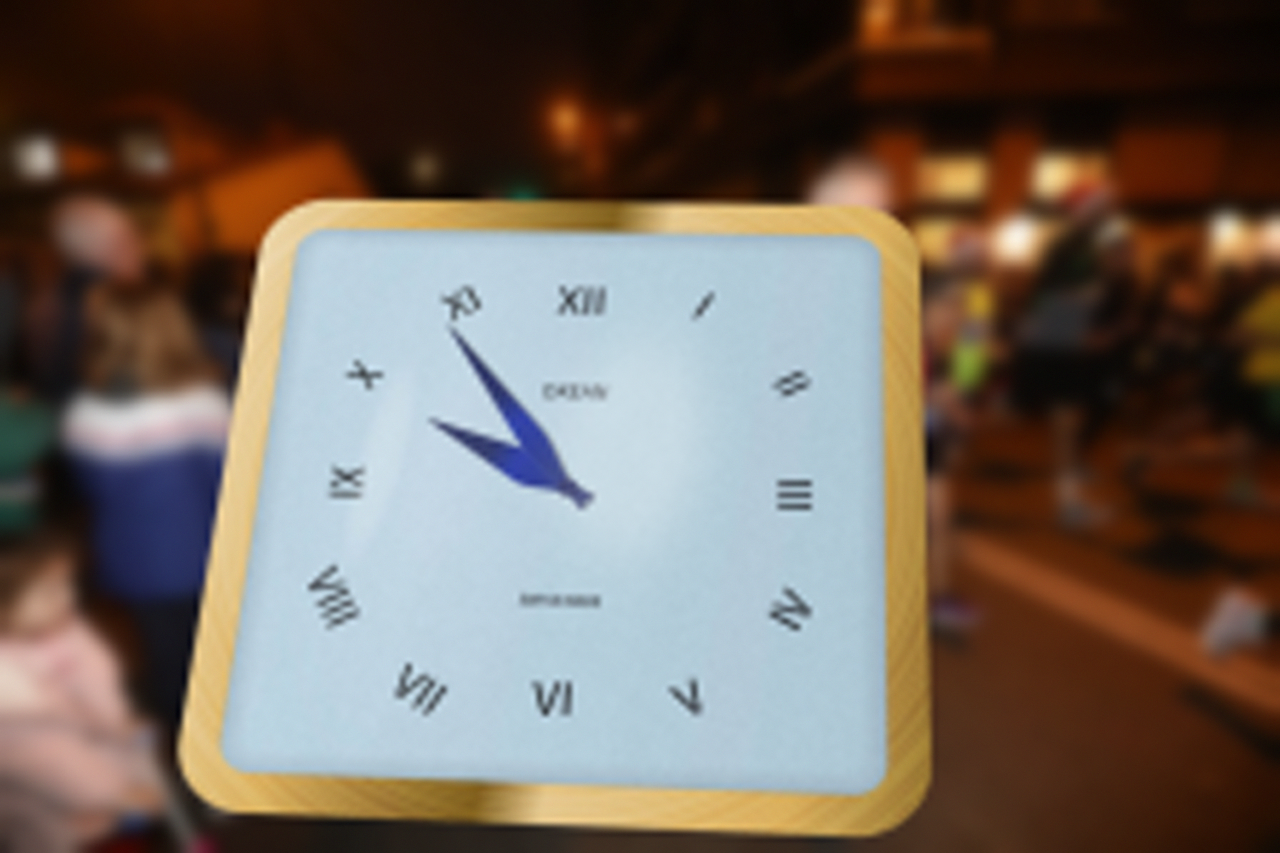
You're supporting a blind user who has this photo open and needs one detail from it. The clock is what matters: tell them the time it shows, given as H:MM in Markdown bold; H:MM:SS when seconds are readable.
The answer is **9:54**
